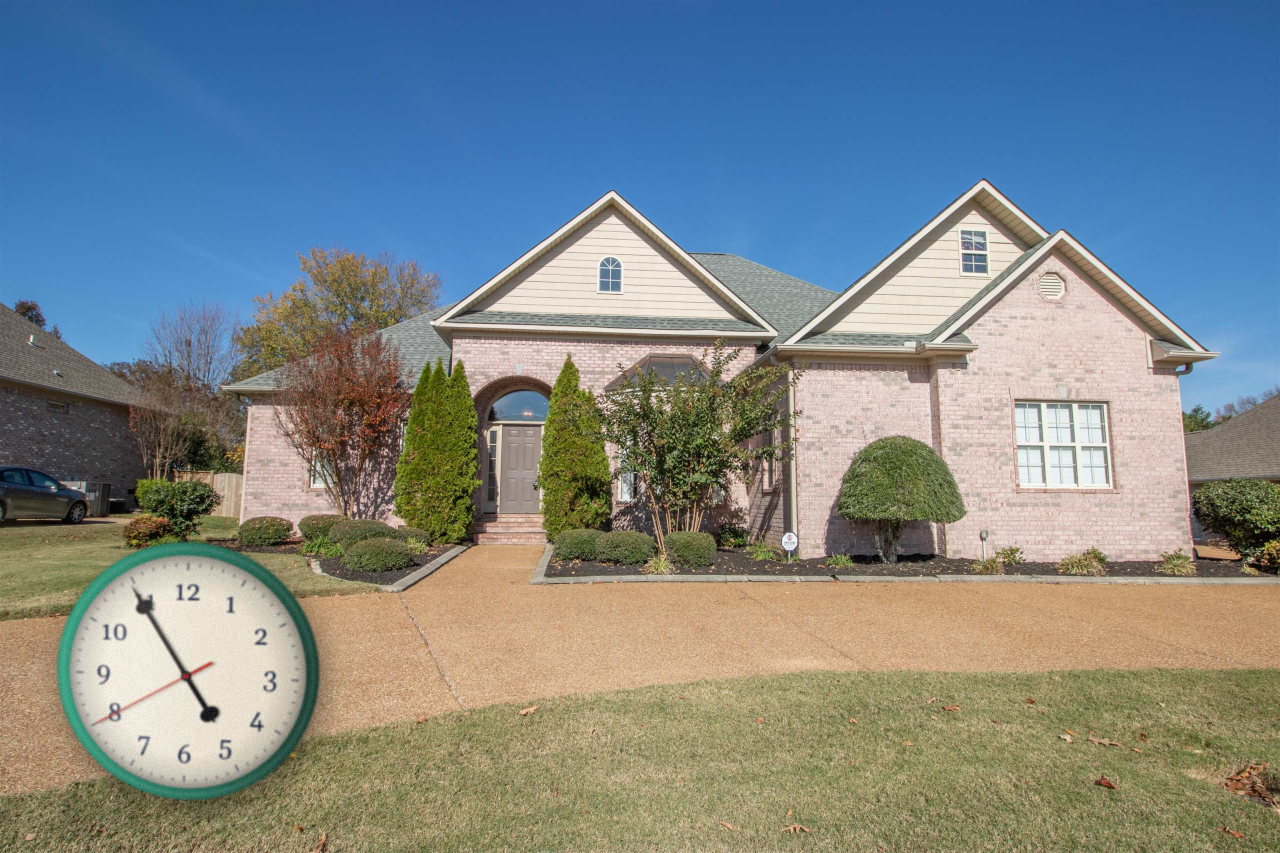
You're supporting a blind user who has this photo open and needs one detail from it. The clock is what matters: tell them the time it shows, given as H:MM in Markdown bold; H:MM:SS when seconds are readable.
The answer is **4:54:40**
